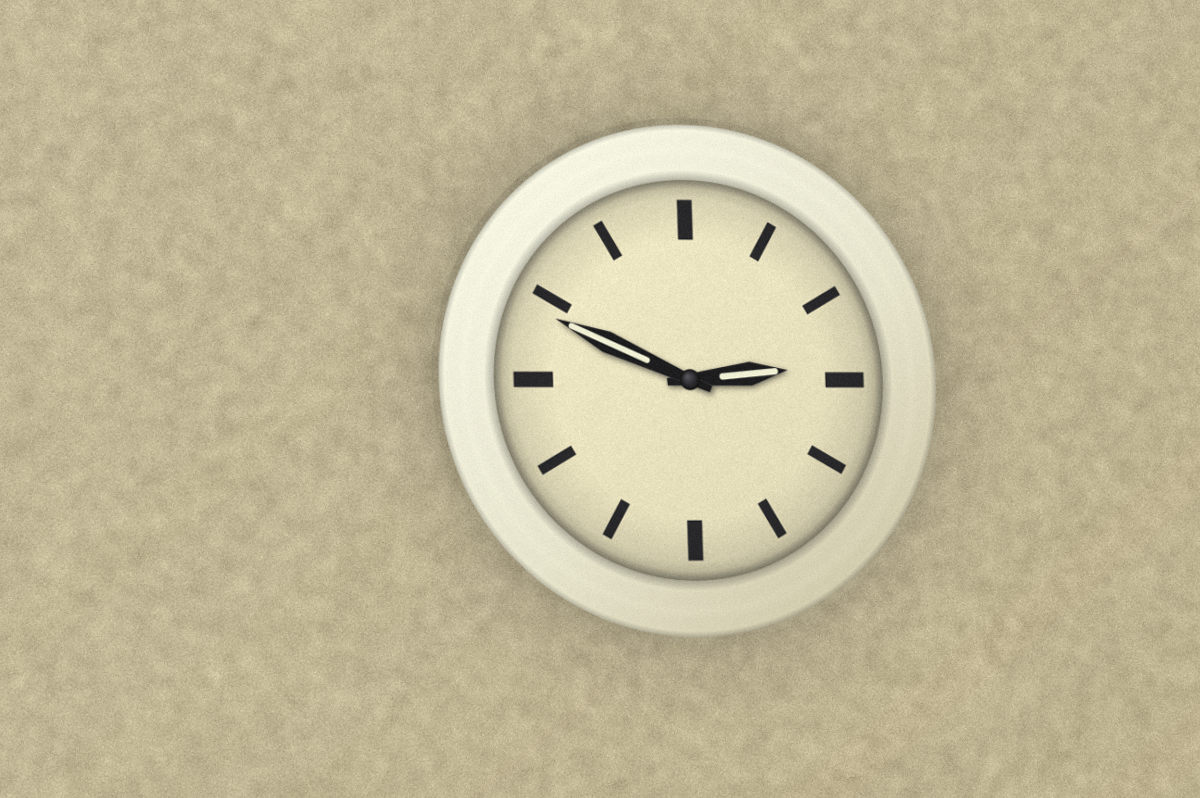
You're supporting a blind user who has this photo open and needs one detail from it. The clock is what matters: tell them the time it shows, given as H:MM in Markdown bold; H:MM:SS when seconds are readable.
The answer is **2:49**
